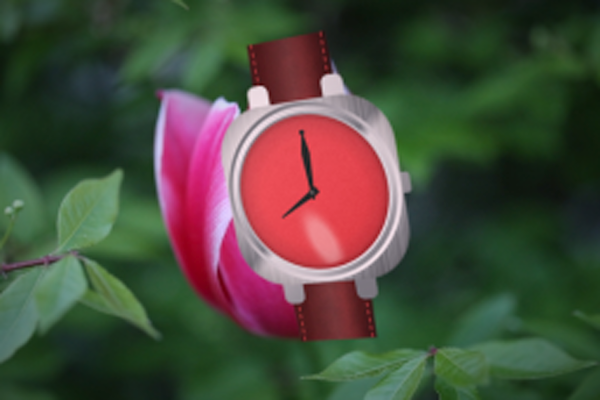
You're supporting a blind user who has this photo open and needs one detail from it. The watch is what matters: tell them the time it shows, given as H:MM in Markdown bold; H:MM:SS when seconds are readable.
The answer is **8:00**
